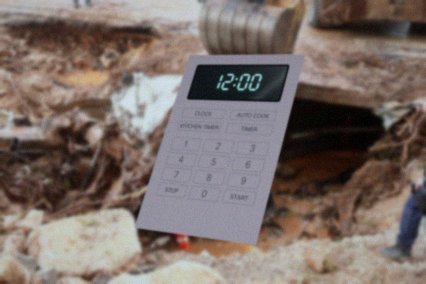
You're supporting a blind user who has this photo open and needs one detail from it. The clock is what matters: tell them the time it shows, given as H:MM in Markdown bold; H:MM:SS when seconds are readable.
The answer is **12:00**
